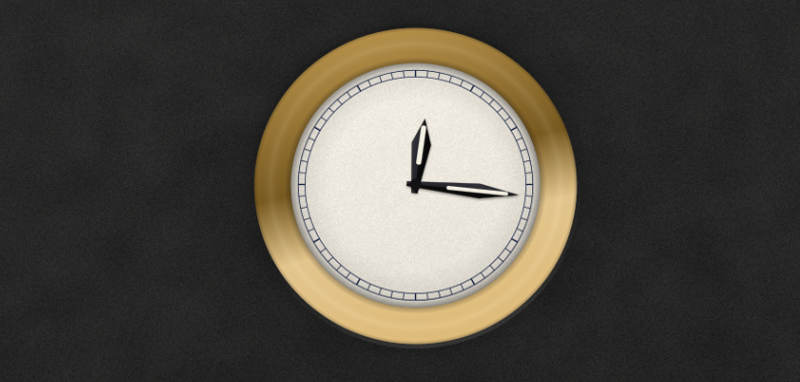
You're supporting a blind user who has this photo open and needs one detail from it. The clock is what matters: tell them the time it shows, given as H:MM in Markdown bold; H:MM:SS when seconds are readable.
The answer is **12:16**
